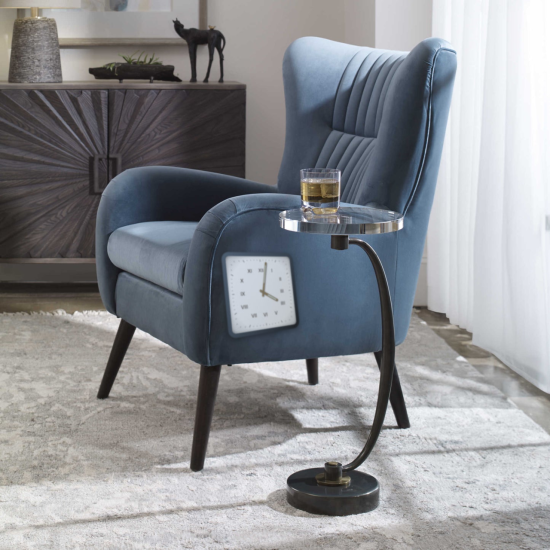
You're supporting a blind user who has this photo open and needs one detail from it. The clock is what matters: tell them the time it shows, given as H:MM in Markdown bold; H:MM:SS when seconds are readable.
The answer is **4:02**
